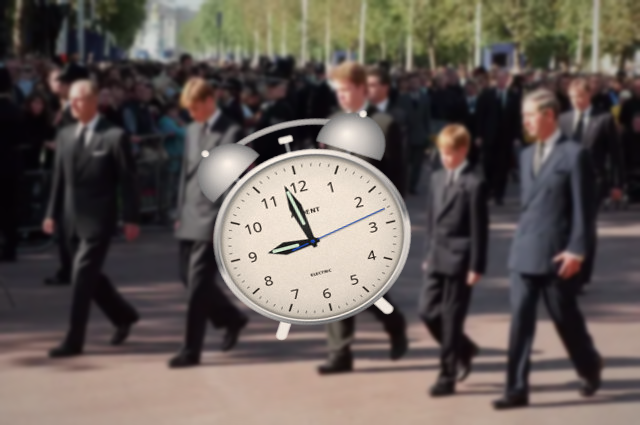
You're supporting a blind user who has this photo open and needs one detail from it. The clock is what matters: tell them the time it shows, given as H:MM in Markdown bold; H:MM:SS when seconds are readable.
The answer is **8:58:13**
